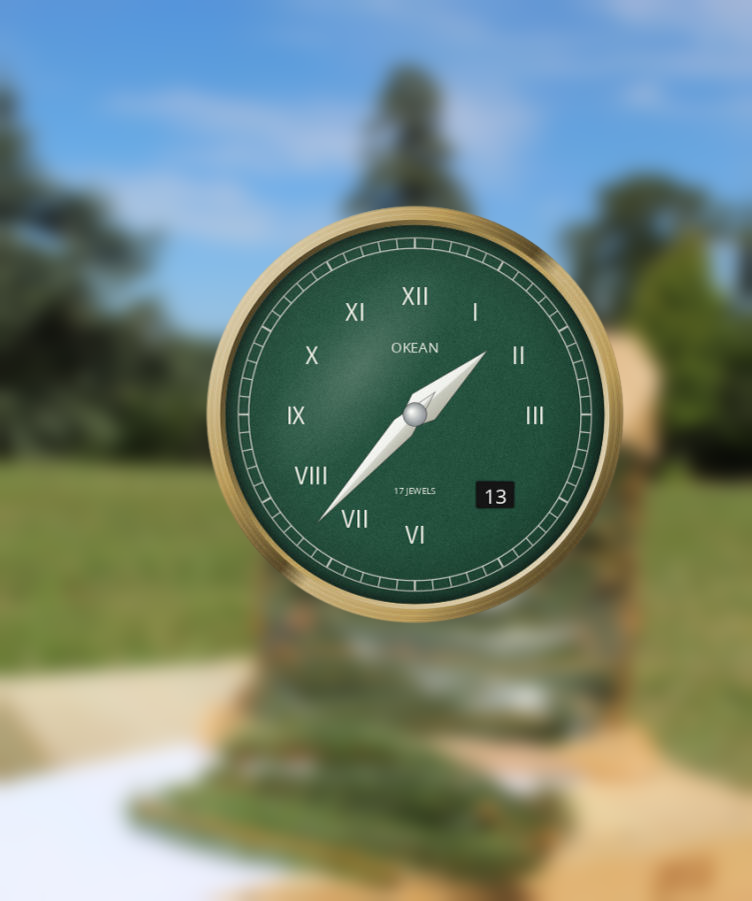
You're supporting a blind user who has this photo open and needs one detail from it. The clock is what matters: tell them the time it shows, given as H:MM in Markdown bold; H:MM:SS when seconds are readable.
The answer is **1:37**
